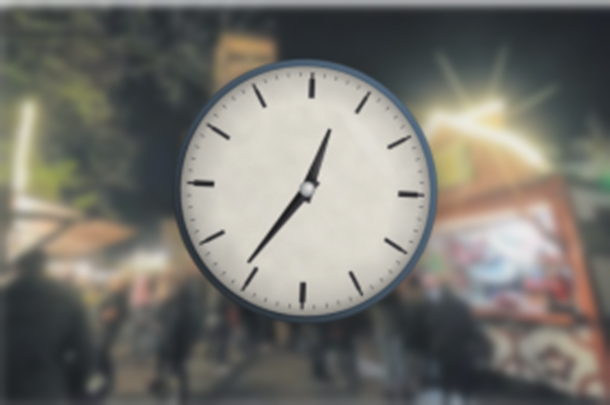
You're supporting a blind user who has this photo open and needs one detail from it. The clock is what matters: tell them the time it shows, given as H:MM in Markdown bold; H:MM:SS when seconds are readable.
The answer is **12:36**
